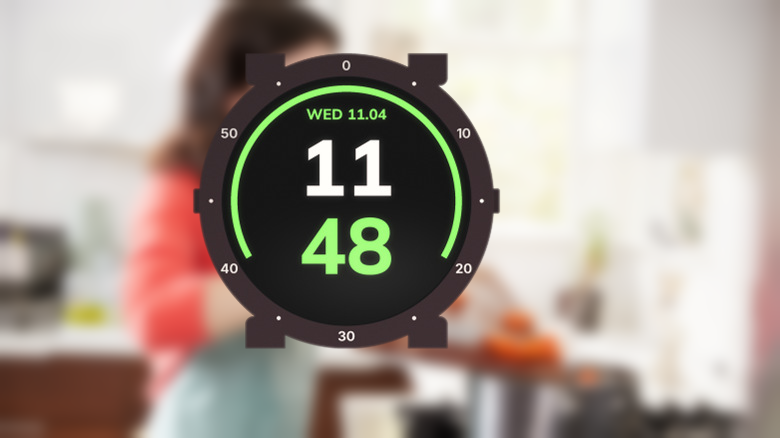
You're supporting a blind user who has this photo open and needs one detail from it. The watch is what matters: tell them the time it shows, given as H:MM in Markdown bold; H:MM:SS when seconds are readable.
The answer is **11:48**
